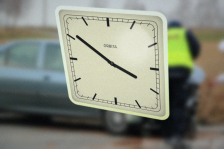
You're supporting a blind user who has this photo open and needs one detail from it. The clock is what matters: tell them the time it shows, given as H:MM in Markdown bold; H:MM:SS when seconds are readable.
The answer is **3:51**
